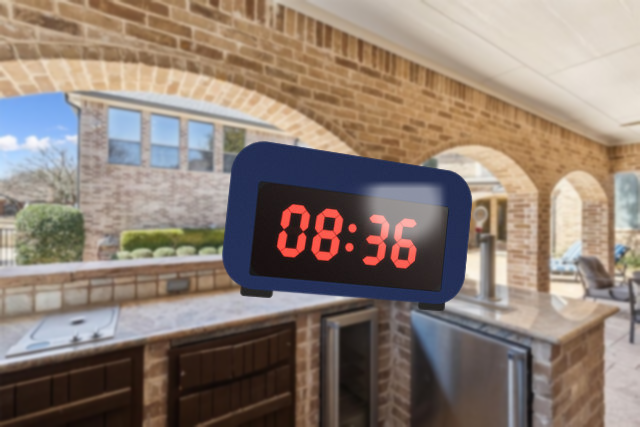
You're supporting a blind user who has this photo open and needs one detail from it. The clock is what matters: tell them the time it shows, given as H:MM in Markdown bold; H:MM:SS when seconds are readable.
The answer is **8:36**
